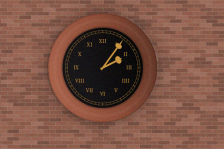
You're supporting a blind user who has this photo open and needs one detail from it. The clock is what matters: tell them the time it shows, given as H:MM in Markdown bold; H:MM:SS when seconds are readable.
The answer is **2:06**
